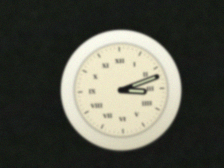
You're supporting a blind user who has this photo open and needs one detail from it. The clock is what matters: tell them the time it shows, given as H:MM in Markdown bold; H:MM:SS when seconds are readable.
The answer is **3:12**
